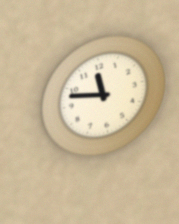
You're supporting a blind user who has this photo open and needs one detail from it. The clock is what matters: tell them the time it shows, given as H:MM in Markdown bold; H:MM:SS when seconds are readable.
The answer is **11:48**
